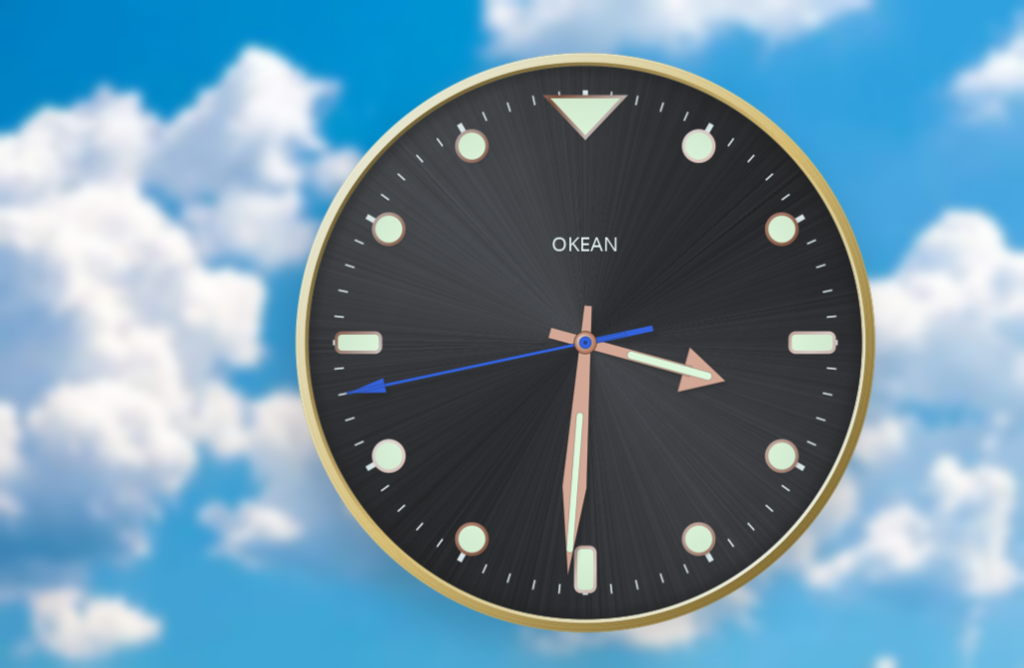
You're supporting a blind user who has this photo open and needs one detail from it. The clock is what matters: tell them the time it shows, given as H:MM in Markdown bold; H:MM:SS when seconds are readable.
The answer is **3:30:43**
